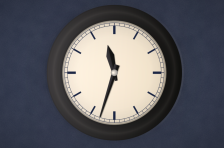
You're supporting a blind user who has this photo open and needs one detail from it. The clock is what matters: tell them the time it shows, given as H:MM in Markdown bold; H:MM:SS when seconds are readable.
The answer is **11:33**
